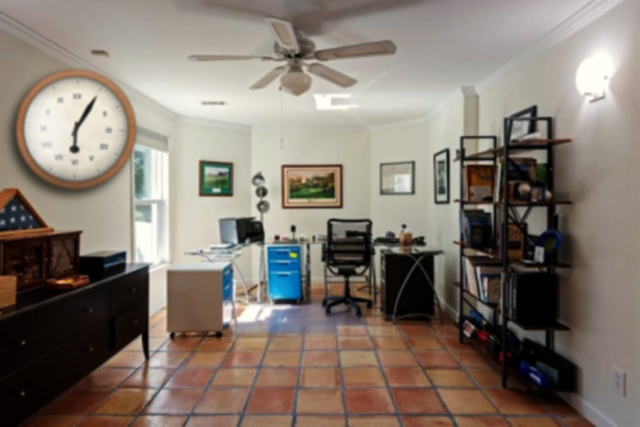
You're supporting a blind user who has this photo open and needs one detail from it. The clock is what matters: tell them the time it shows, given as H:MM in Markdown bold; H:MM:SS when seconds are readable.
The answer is **6:05**
